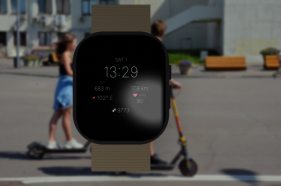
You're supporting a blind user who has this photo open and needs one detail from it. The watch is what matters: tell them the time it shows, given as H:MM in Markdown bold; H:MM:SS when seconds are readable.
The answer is **13:29**
